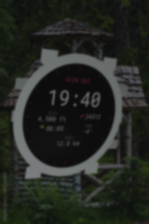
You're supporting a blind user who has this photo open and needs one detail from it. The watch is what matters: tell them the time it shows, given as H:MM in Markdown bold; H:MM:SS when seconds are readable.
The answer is **19:40**
